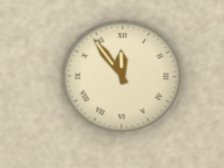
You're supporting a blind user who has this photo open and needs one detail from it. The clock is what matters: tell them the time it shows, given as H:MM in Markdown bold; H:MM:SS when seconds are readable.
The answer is **11:54**
